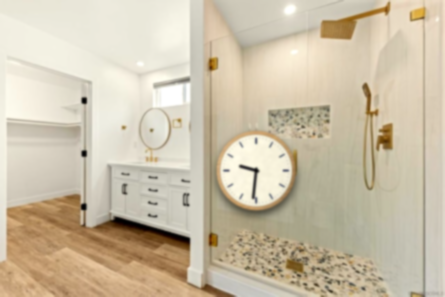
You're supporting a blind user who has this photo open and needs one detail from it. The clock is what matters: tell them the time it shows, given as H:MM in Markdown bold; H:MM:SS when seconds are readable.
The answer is **9:31**
